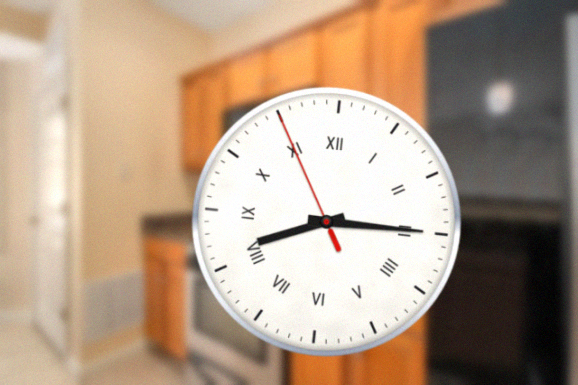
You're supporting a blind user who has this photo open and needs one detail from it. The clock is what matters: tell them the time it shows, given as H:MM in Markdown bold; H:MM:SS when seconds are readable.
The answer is **8:14:55**
